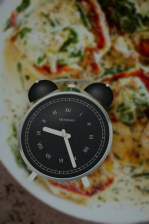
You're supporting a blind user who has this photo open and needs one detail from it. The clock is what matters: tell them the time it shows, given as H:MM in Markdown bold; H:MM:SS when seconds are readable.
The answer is **9:26**
